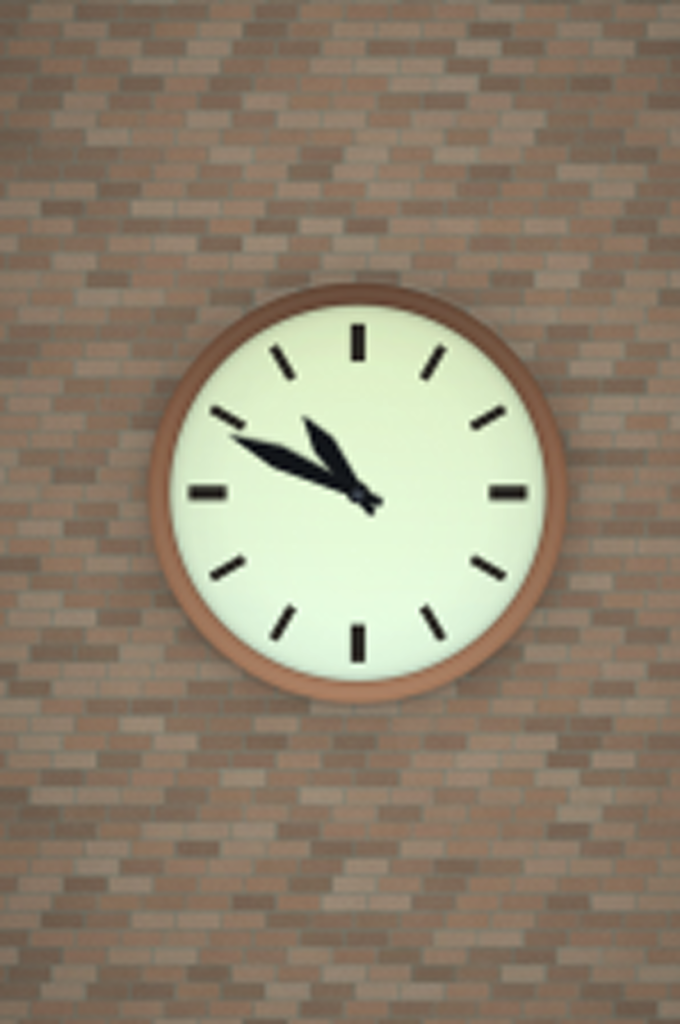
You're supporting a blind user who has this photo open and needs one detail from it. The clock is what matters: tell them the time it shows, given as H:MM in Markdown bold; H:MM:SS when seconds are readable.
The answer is **10:49**
